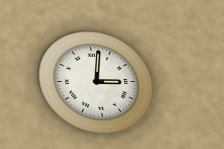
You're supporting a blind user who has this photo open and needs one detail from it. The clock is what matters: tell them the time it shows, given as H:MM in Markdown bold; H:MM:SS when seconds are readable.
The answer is **3:02**
